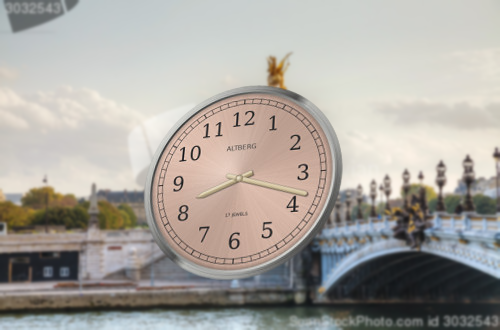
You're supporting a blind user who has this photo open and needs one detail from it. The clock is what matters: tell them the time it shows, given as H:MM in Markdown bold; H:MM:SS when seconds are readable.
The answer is **8:18**
